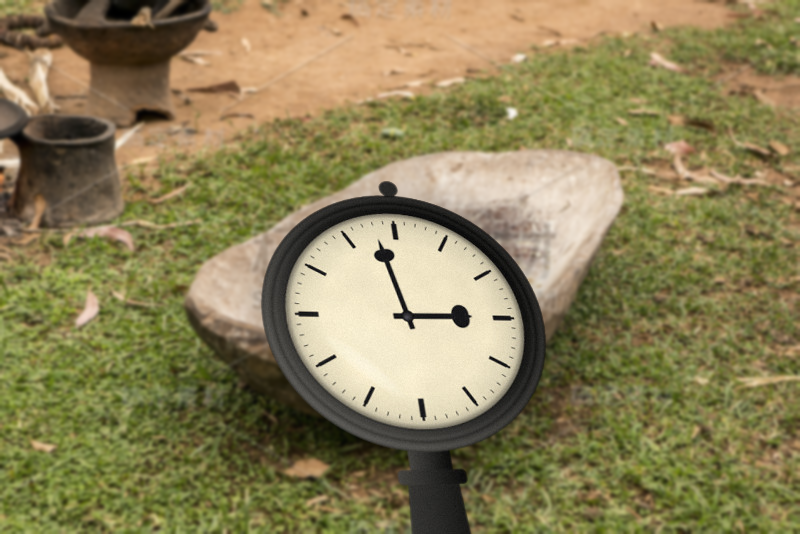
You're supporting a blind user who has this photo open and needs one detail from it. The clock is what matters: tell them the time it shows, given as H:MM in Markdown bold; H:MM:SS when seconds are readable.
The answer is **2:58**
